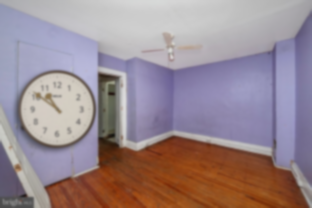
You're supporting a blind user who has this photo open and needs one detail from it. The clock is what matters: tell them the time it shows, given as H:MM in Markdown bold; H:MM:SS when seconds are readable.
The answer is **10:51**
